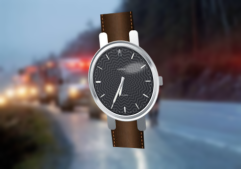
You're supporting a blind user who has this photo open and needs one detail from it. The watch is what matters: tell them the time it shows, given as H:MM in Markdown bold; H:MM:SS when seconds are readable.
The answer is **6:35**
